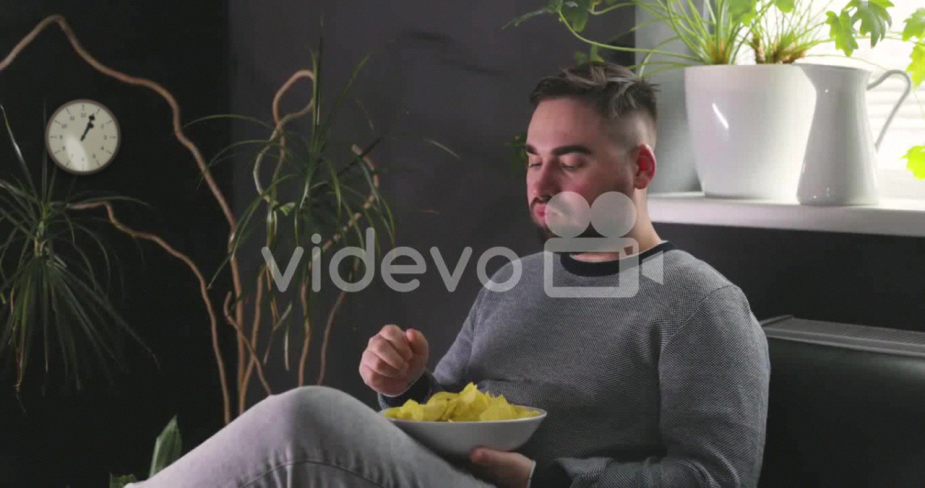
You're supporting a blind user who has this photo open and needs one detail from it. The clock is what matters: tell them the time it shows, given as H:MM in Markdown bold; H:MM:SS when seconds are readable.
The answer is **1:04**
